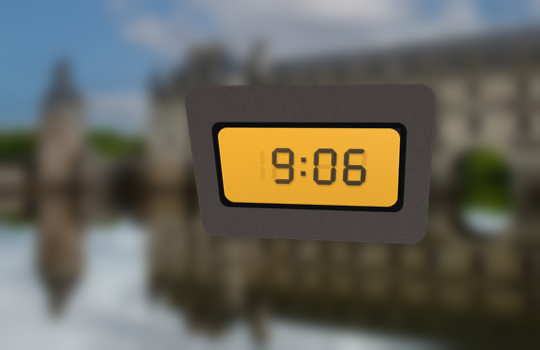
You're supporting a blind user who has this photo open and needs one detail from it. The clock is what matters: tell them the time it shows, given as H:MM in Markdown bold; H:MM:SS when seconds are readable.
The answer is **9:06**
